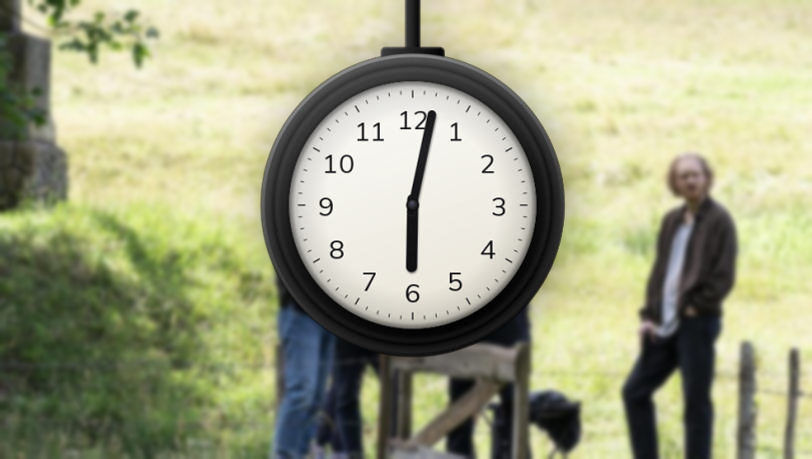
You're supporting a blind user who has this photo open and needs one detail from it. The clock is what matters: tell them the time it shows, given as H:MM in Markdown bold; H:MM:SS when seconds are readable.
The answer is **6:02**
